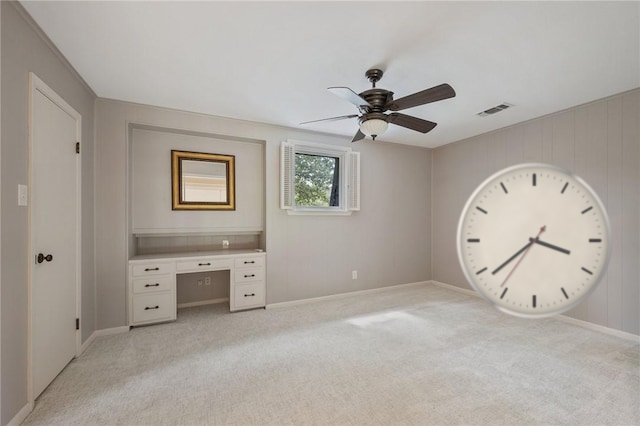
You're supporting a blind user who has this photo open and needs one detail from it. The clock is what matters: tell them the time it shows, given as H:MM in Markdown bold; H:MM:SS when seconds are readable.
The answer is **3:38:36**
